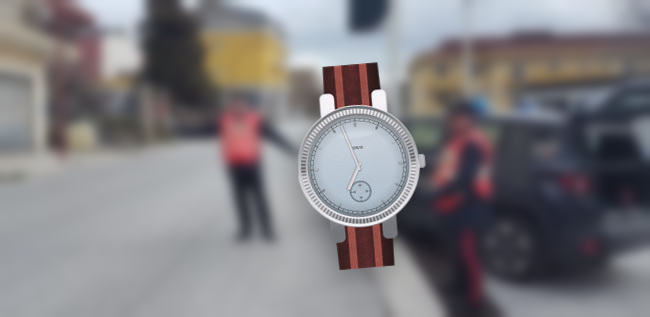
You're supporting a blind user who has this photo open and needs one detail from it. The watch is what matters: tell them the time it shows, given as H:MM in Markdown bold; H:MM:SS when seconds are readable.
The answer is **6:57**
